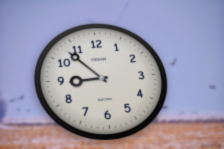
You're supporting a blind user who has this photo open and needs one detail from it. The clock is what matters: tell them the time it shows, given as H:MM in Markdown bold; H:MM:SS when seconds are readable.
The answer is **8:53**
